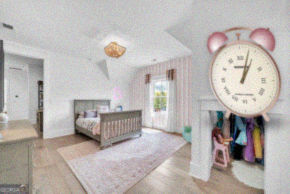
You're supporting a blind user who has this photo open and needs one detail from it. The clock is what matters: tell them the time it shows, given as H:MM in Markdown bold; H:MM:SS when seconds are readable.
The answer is **1:03**
